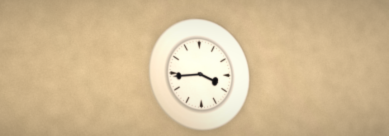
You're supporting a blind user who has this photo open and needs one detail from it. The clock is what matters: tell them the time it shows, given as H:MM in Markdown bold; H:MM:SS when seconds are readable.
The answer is **3:44**
